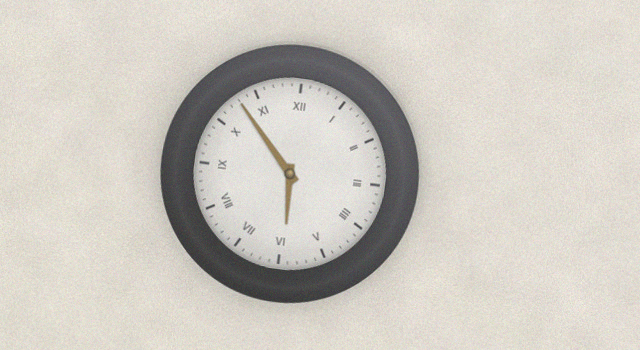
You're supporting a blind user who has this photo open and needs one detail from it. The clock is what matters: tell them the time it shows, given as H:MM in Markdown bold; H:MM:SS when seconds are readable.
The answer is **5:53**
